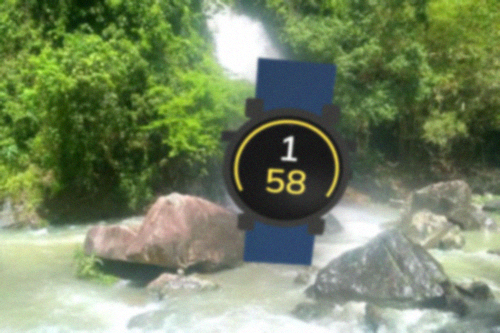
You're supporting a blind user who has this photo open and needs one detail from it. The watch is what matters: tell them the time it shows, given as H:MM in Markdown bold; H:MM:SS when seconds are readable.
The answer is **1:58**
